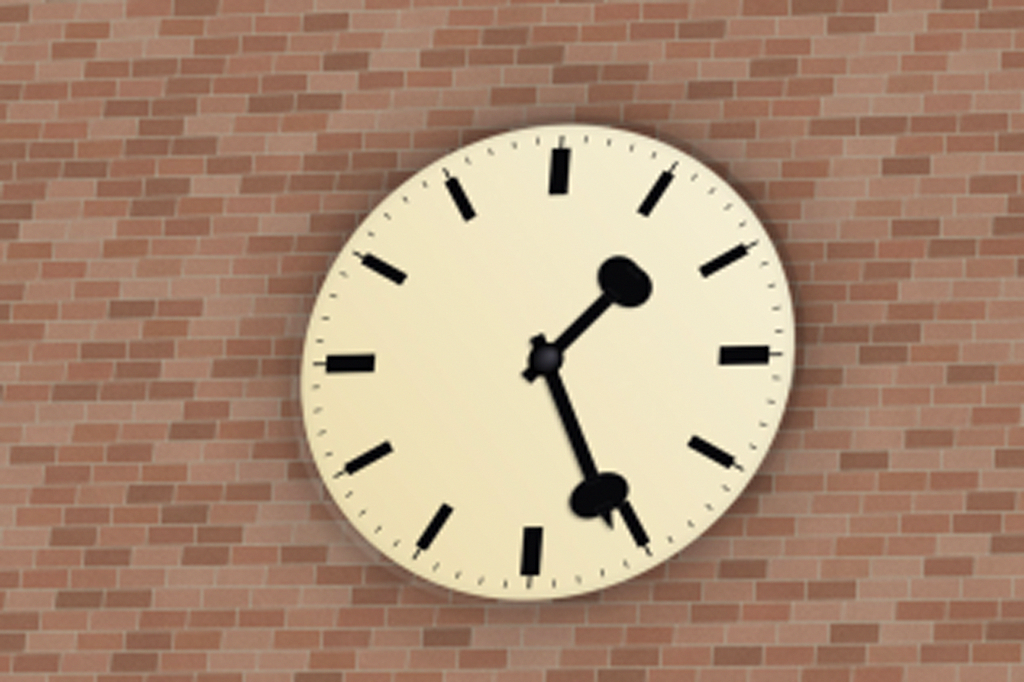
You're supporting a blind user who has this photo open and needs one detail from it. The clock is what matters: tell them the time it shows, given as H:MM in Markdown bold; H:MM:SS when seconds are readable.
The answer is **1:26**
